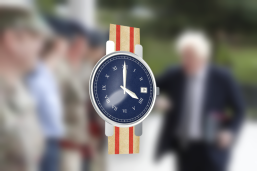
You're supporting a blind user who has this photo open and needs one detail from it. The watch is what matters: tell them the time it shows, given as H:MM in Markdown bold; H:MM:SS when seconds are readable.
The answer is **4:00**
